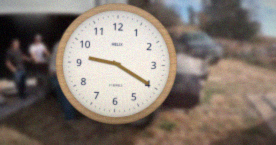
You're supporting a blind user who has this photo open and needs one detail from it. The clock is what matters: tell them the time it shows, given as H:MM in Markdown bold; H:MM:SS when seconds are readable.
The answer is **9:20**
